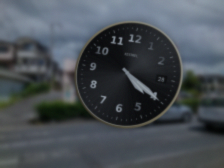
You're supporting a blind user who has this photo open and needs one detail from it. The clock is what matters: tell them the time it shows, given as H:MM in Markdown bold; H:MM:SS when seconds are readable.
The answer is **4:20**
